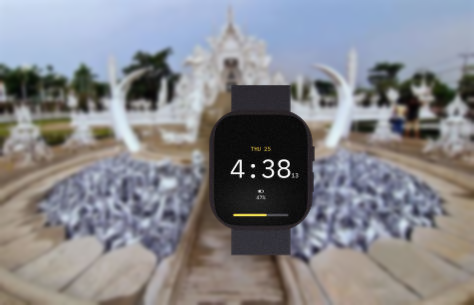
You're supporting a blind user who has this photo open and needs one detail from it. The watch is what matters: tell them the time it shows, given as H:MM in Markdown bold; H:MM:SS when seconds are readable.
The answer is **4:38**
